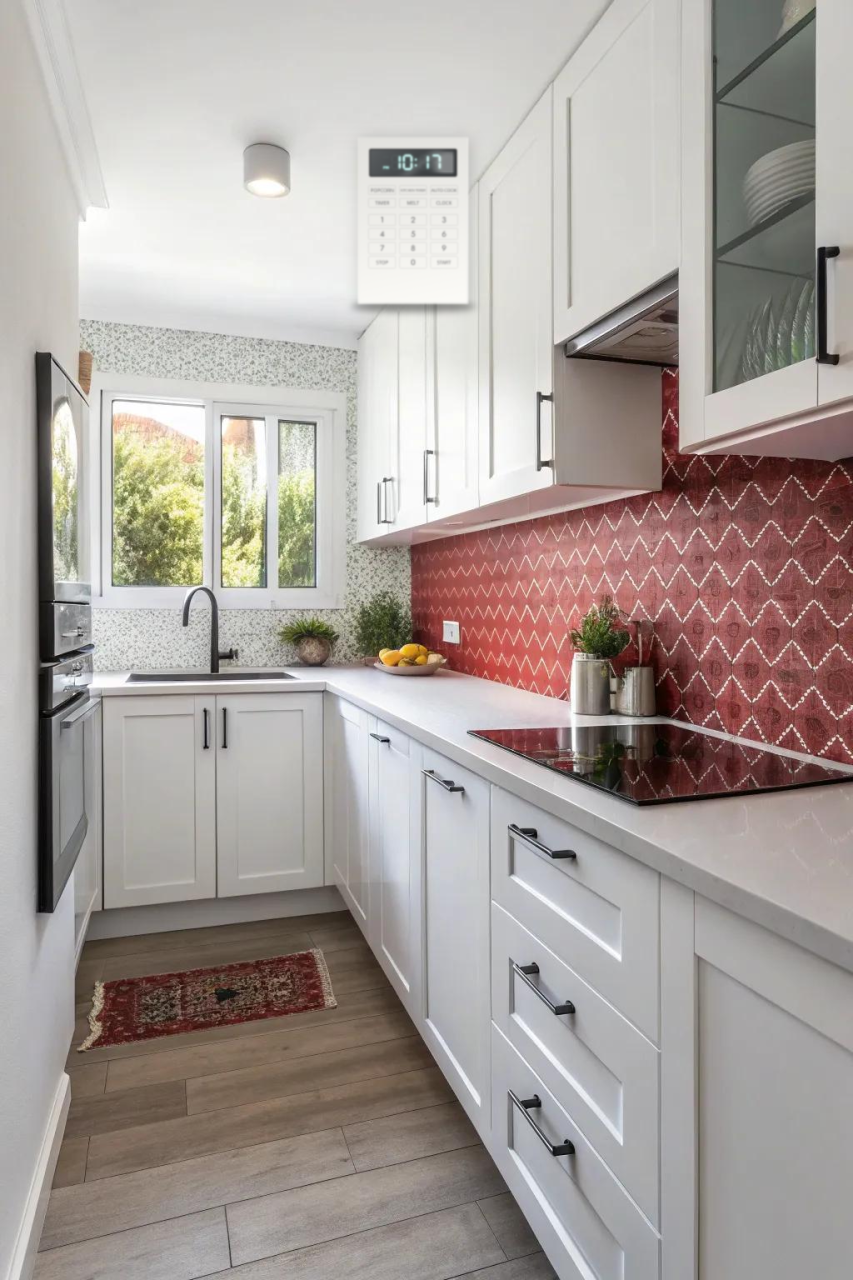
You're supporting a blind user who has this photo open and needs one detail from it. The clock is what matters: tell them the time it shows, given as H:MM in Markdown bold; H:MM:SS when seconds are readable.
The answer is **10:17**
